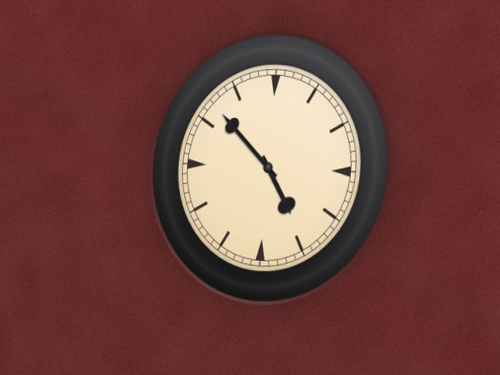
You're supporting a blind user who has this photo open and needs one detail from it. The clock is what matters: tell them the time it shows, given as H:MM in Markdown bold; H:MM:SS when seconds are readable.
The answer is **4:52**
